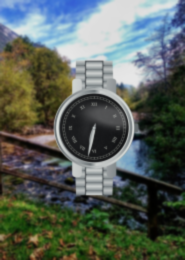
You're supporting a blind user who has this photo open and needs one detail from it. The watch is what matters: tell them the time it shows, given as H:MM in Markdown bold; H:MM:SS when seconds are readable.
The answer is **6:32**
